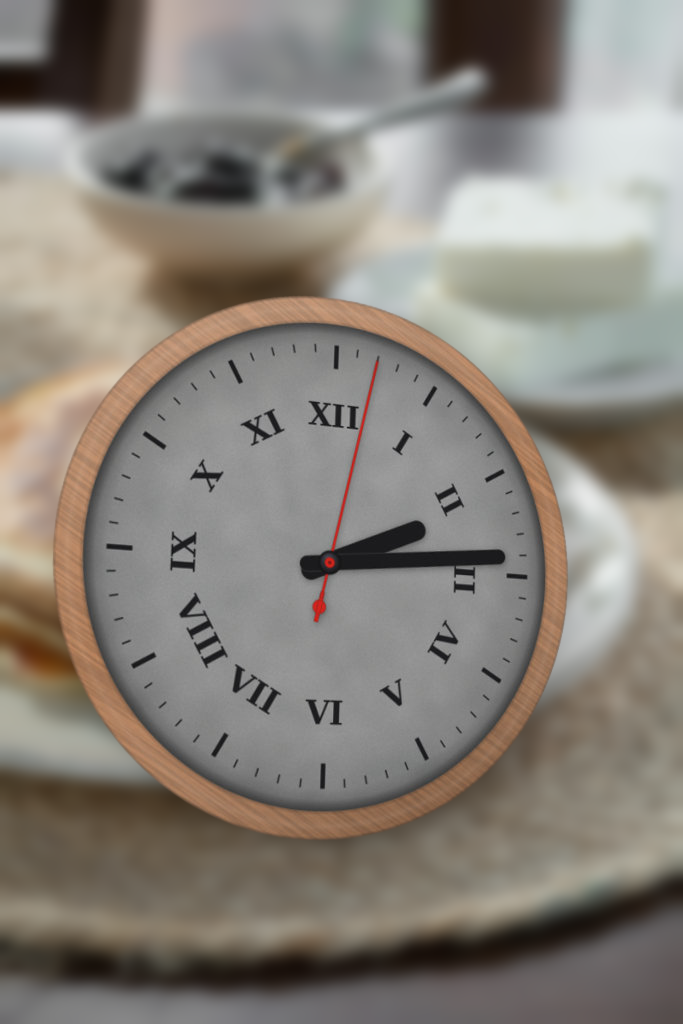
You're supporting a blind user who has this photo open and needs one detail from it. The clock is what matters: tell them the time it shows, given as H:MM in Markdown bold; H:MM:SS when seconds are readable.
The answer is **2:14:02**
